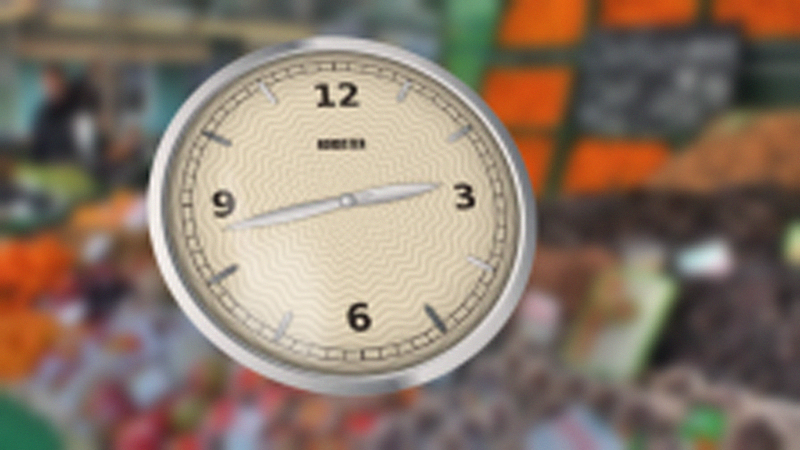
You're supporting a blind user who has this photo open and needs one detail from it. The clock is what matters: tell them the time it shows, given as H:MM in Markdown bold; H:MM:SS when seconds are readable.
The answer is **2:43**
